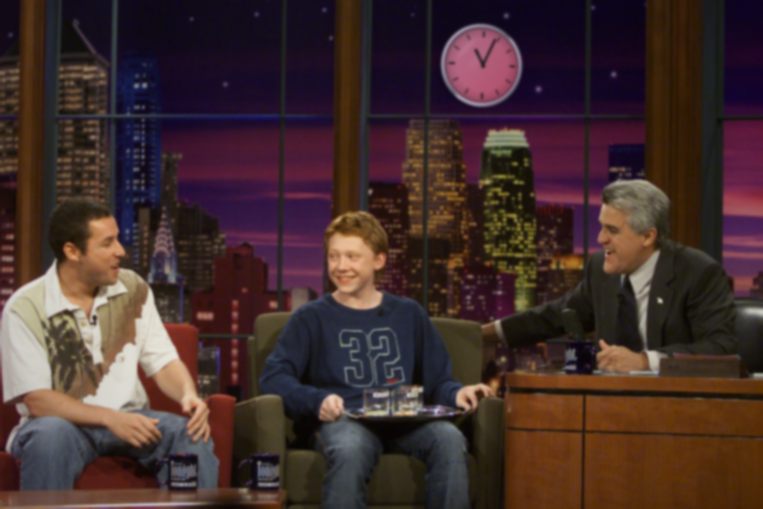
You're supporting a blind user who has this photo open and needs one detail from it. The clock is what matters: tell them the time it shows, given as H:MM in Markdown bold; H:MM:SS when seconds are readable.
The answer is **11:04**
